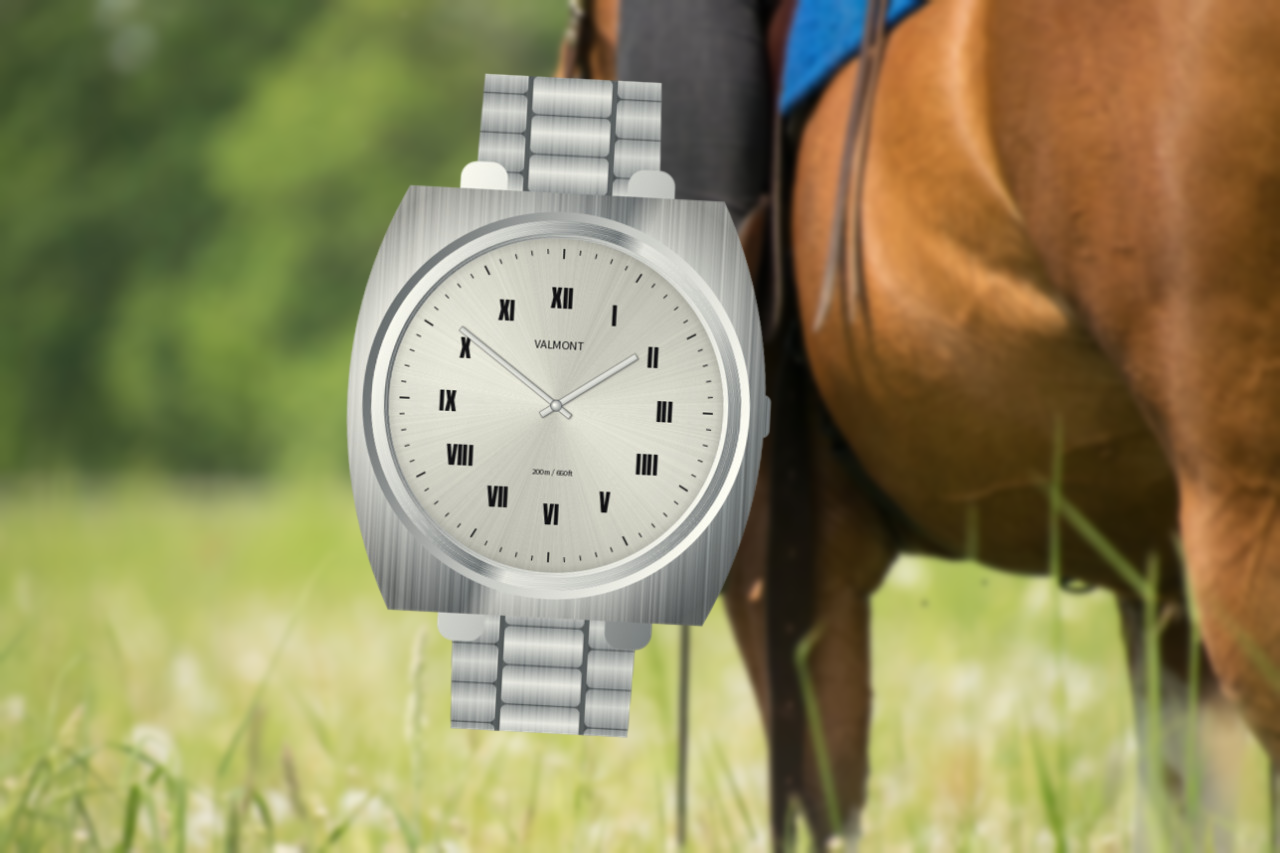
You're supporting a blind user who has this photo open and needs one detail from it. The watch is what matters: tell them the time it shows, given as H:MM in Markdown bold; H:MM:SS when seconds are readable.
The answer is **1:51**
